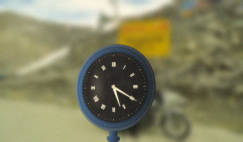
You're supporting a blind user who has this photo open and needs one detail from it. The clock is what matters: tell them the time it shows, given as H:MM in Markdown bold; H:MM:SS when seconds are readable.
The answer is **5:20**
